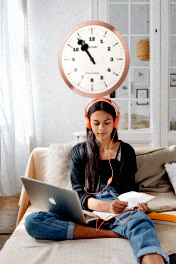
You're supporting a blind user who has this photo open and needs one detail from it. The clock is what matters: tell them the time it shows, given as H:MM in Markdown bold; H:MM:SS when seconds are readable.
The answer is **10:54**
